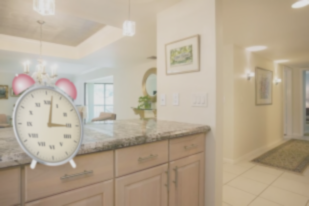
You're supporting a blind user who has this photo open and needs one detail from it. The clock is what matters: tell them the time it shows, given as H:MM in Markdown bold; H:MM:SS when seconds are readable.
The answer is **3:02**
